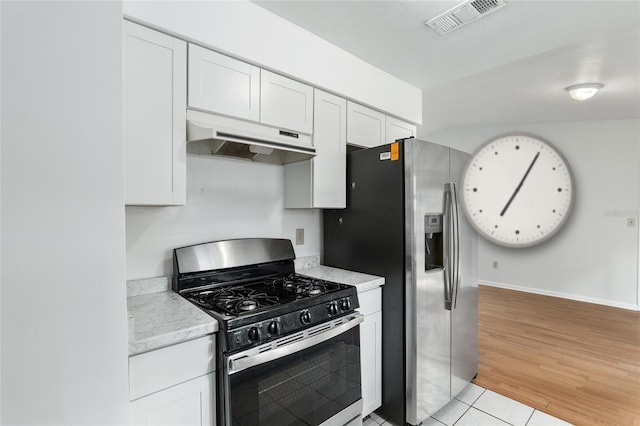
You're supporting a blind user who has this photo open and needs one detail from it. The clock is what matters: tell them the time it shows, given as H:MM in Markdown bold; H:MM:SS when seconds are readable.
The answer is **7:05**
